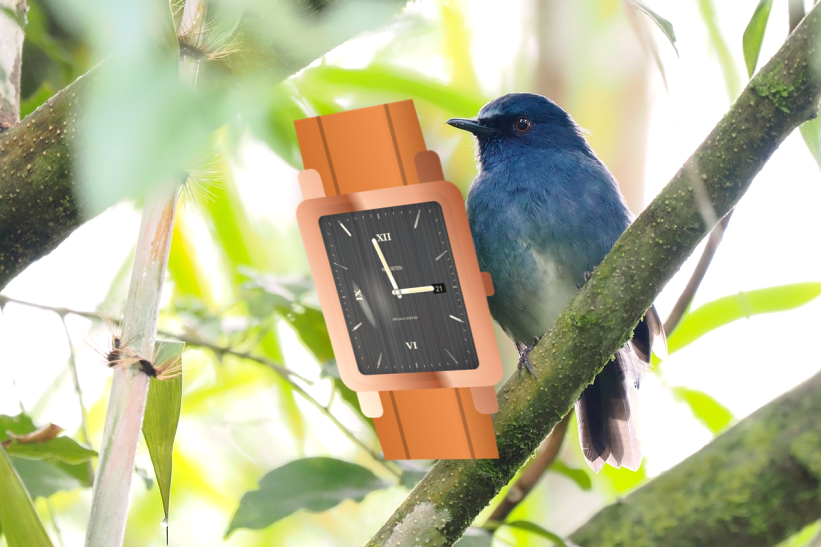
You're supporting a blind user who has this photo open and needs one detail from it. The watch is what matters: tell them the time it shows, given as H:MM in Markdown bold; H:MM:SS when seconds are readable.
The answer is **2:58**
